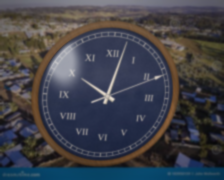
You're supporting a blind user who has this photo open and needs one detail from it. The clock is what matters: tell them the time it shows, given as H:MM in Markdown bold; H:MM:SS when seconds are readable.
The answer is **10:02:11**
